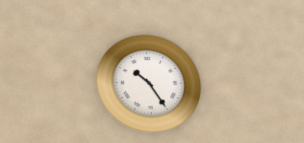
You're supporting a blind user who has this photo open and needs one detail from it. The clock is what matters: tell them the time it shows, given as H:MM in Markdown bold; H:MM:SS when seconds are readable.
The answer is **10:25**
